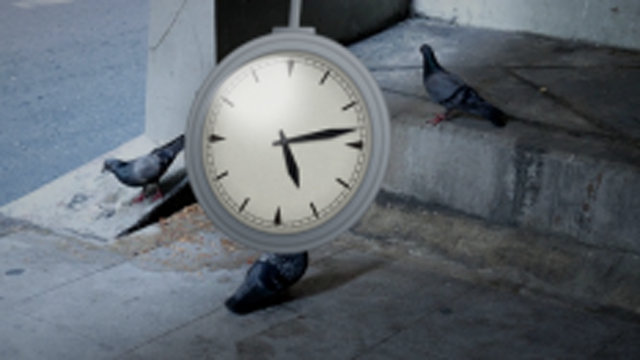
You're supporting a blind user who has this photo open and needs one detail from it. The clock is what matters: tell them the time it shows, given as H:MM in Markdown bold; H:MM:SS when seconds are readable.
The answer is **5:13**
